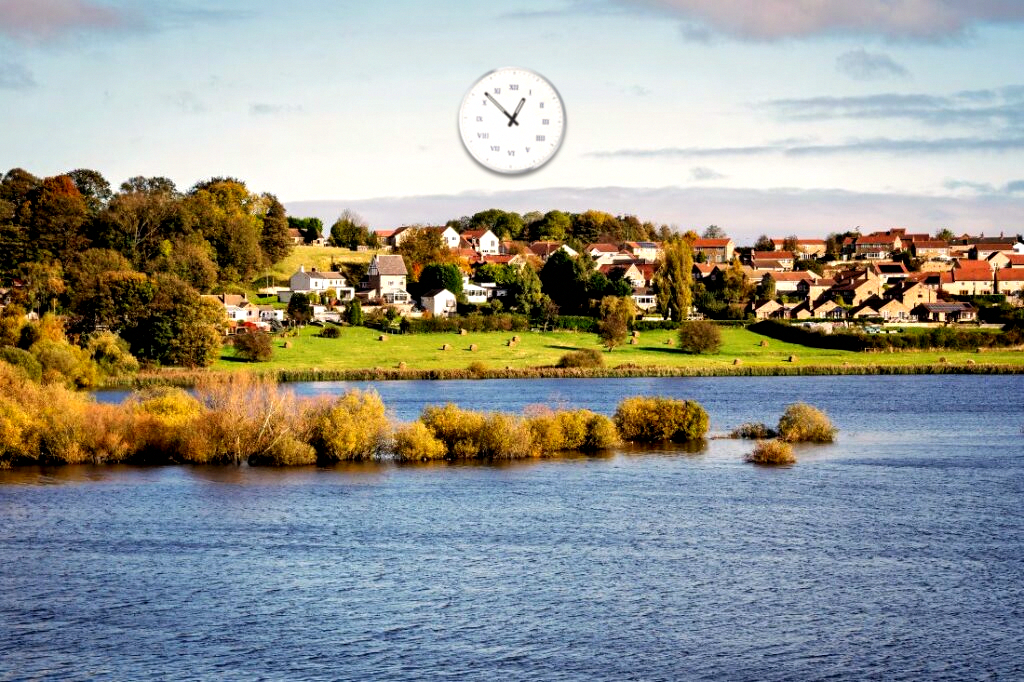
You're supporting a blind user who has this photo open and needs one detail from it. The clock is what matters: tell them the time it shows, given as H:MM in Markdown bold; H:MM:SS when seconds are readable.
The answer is **12:52**
